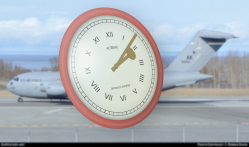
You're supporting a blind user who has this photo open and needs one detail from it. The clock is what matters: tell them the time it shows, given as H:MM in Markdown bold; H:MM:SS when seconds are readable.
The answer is **2:08**
